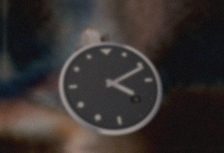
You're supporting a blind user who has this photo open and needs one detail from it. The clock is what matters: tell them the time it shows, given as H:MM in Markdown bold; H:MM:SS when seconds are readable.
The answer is **4:11**
